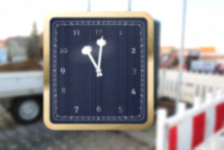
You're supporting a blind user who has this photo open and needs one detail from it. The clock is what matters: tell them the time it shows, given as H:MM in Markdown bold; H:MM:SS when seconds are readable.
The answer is **11:01**
